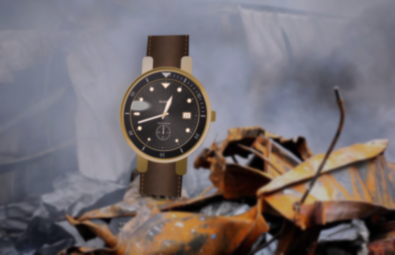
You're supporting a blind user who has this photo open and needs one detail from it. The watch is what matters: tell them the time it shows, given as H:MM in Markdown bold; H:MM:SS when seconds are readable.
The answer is **12:42**
